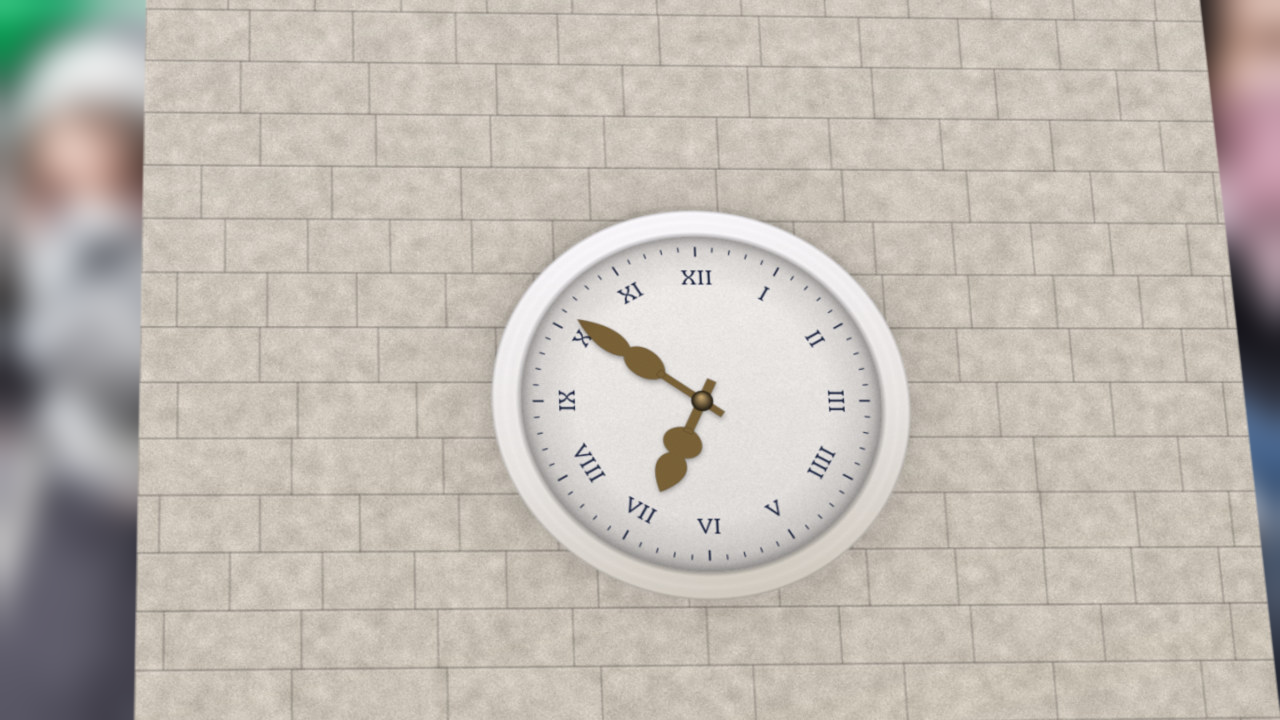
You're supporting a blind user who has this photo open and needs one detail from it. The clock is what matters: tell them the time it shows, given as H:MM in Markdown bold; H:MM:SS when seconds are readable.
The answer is **6:51**
